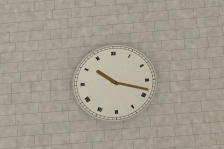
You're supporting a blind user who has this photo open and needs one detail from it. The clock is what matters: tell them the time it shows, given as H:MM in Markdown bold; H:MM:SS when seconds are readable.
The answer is **10:18**
